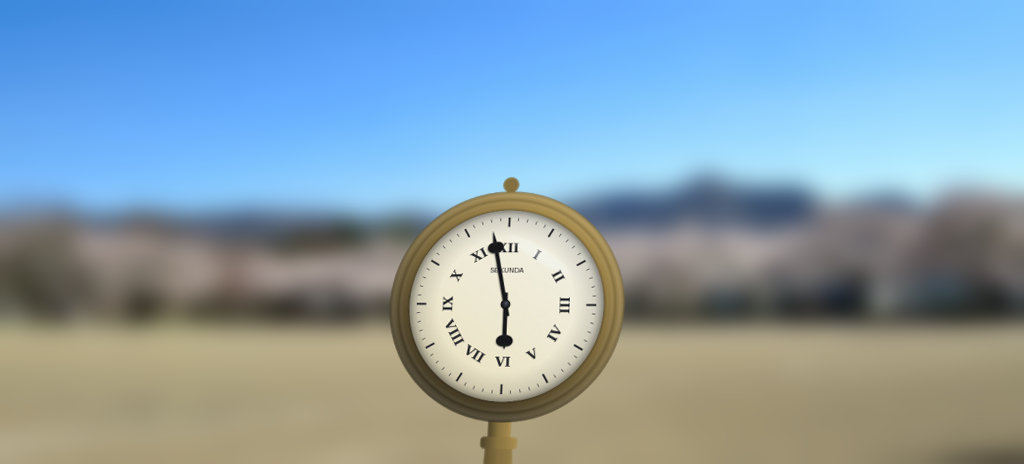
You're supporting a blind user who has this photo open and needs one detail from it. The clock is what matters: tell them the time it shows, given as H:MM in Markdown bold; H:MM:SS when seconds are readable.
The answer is **5:58**
